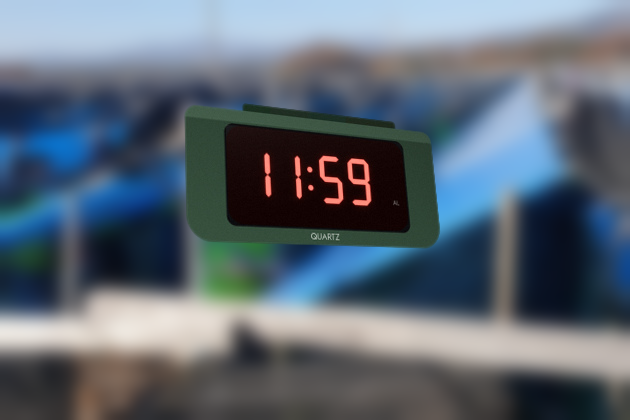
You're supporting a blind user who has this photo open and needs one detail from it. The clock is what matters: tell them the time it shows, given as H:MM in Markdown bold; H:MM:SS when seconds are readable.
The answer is **11:59**
